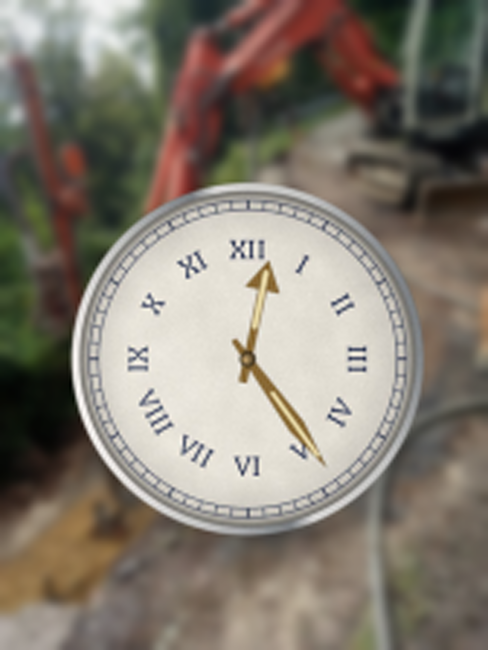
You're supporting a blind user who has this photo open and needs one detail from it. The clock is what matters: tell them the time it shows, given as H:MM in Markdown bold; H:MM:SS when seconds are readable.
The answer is **12:24**
